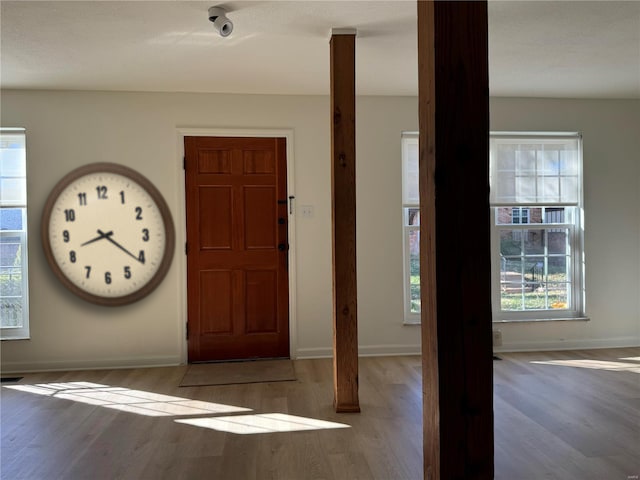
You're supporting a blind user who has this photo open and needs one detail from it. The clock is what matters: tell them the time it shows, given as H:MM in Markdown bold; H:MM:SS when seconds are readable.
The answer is **8:21**
